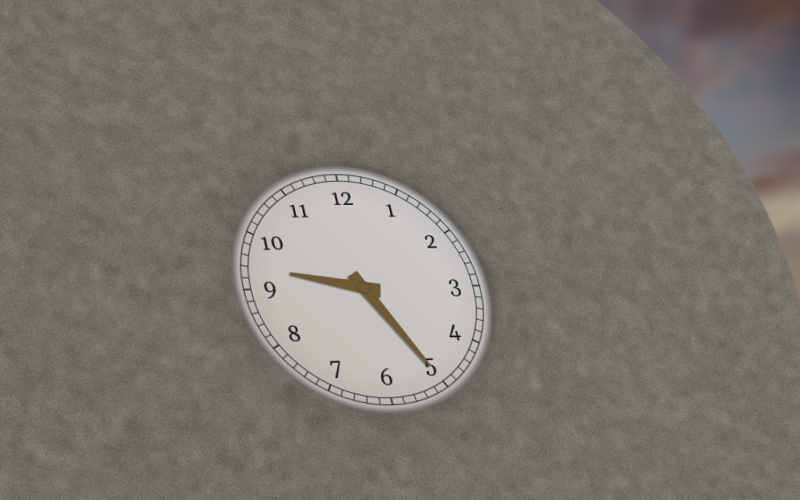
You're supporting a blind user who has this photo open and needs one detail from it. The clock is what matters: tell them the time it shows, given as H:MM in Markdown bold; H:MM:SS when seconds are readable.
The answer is **9:25**
